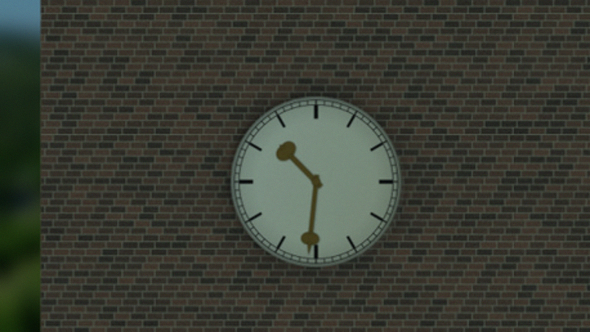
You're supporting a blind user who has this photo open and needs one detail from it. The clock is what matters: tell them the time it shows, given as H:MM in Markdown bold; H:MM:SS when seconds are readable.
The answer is **10:31**
